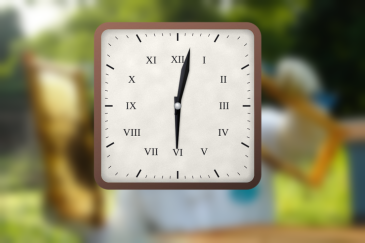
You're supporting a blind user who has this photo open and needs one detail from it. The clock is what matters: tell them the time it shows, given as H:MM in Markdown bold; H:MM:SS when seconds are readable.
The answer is **6:02**
